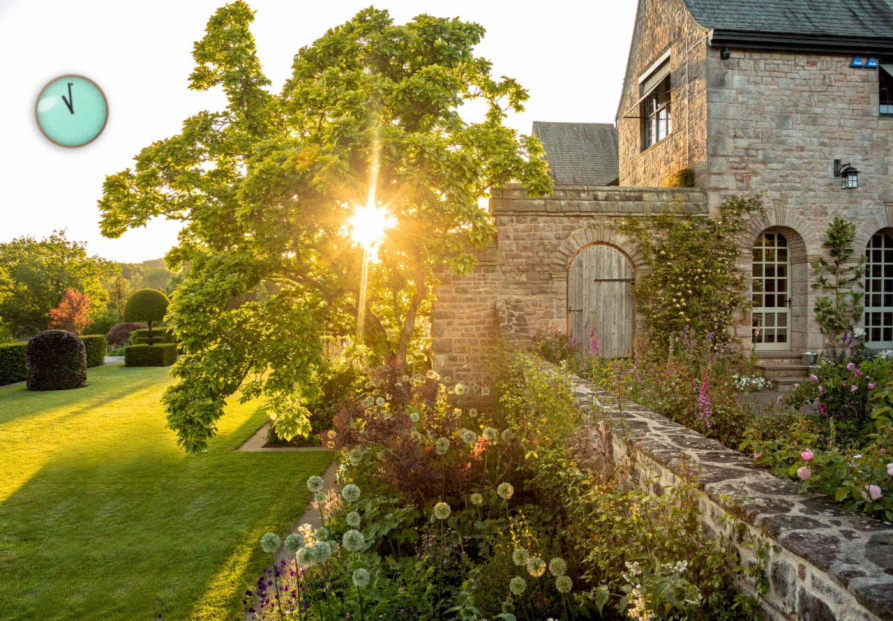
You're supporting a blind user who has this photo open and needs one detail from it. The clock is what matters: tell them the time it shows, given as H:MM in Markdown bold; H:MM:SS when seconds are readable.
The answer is **10:59**
